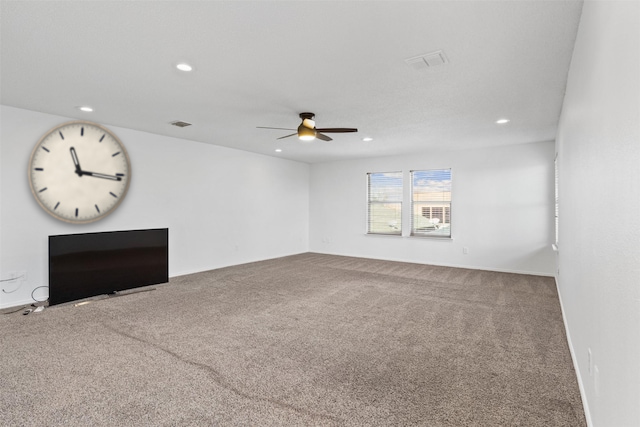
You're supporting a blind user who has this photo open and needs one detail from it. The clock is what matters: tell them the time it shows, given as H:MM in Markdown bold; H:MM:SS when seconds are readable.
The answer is **11:16**
